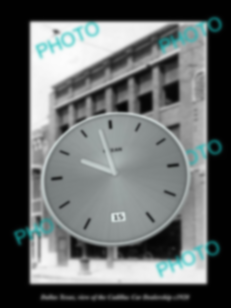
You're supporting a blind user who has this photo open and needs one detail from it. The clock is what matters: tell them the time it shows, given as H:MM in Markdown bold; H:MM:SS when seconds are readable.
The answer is **9:58**
